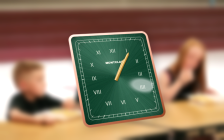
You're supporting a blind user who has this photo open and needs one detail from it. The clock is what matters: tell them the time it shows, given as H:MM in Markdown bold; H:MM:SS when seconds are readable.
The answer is **1:06**
